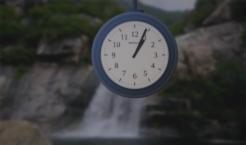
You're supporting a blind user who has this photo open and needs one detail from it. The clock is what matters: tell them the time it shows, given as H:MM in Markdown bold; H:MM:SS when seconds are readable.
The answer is **1:04**
